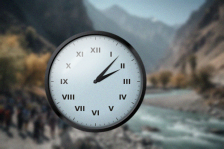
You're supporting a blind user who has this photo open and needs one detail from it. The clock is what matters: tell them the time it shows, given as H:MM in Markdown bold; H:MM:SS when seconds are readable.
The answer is **2:07**
